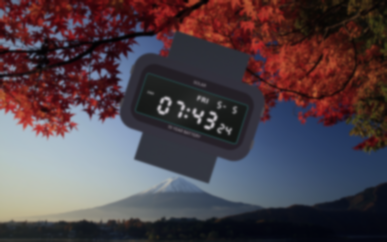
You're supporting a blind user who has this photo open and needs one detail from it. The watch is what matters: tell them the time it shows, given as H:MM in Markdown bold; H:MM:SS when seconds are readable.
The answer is **7:43**
